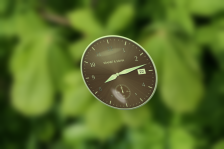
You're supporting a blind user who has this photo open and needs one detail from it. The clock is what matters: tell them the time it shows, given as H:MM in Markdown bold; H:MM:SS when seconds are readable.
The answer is **8:13**
